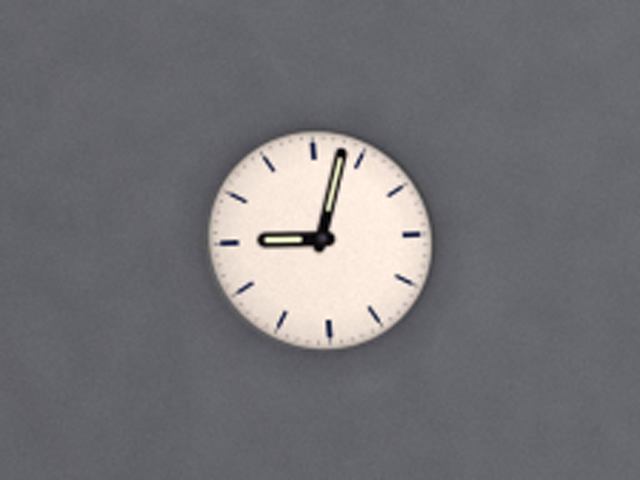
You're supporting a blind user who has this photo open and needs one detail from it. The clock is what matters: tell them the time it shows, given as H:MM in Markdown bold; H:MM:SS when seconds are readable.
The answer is **9:03**
